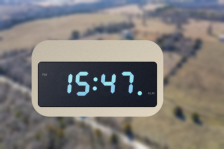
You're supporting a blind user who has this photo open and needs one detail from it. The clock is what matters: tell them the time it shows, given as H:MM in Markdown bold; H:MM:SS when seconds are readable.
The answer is **15:47**
